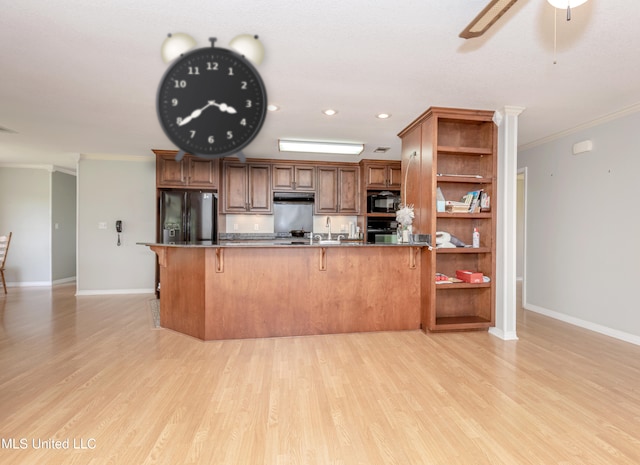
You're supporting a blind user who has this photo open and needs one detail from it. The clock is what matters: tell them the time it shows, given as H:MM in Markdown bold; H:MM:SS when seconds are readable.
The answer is **3:39**
